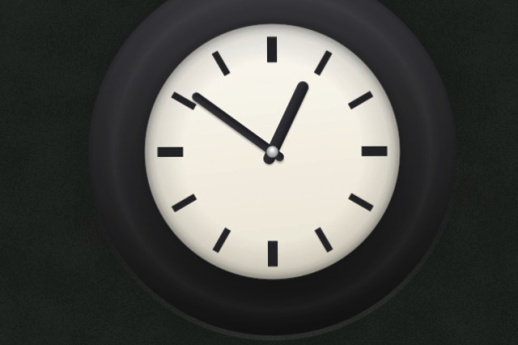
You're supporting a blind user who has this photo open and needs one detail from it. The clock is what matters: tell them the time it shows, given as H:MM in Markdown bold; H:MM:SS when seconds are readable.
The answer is **12:51**
